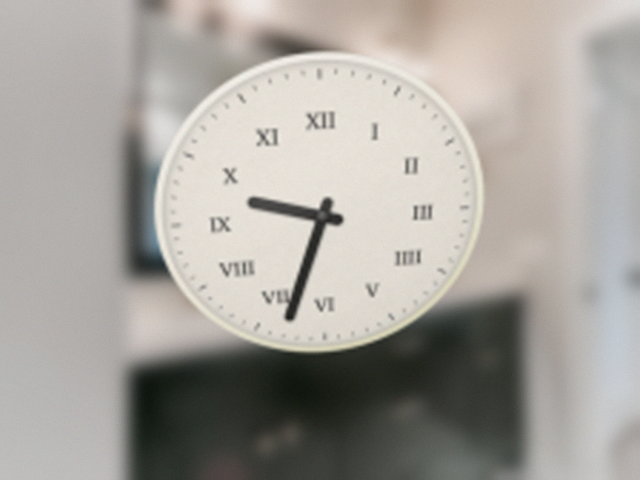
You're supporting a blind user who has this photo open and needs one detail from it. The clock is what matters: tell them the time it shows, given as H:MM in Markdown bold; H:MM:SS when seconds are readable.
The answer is **9:33**
